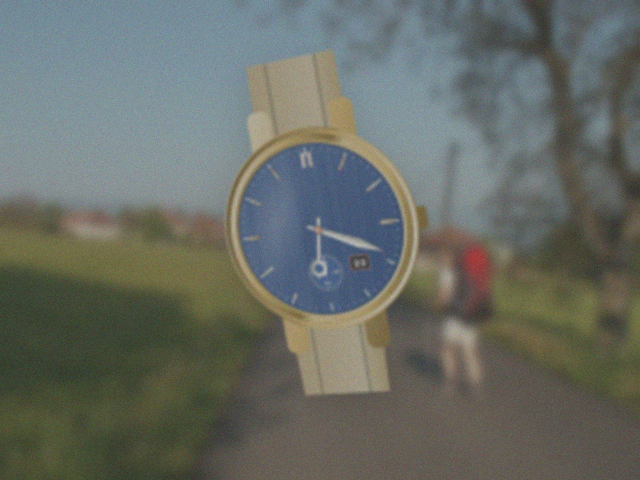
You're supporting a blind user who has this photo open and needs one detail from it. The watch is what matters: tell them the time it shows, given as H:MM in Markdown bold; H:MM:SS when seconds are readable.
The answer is **6:19**
